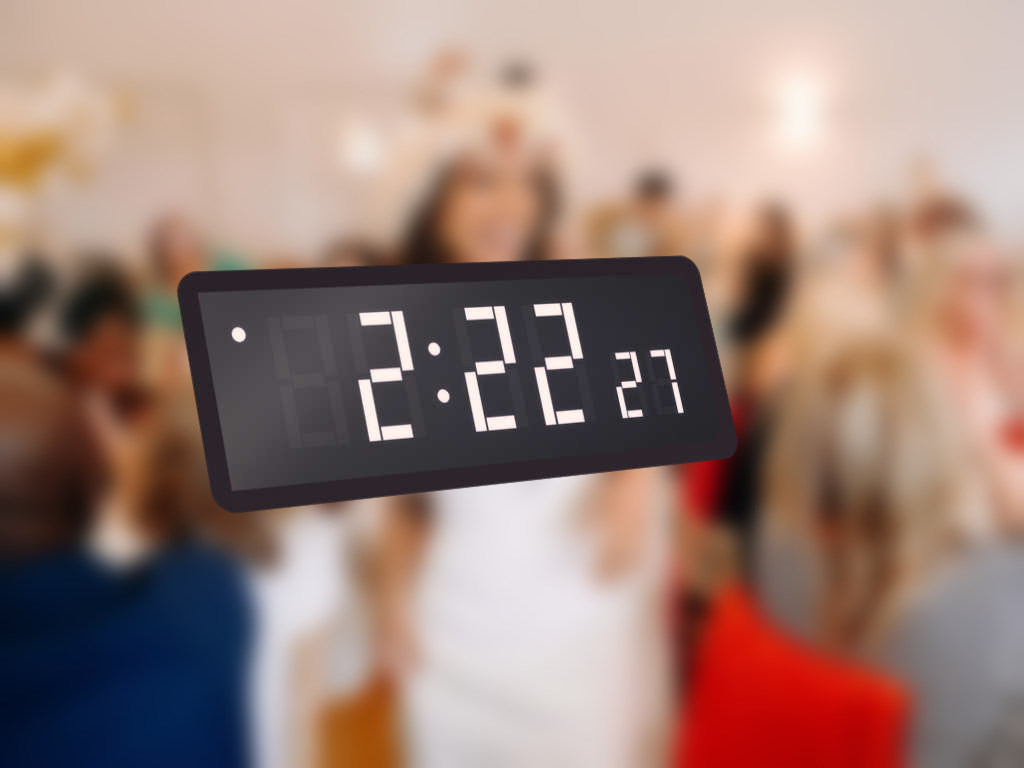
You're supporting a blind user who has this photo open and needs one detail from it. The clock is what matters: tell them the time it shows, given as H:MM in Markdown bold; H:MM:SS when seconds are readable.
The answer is **2:22:27**
